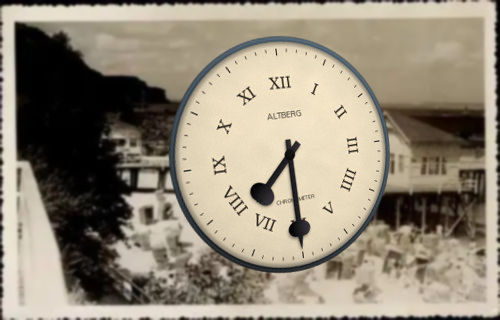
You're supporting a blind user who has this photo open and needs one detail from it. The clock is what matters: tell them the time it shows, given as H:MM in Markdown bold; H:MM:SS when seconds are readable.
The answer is **7:30**
